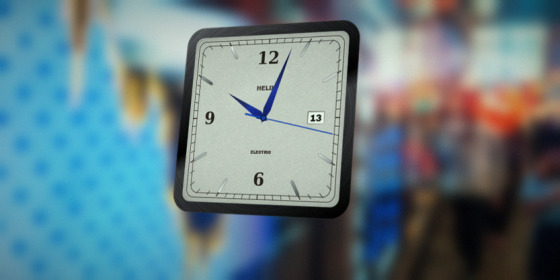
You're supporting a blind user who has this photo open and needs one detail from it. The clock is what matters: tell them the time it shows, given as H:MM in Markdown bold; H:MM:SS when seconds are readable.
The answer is **10:03:17**
